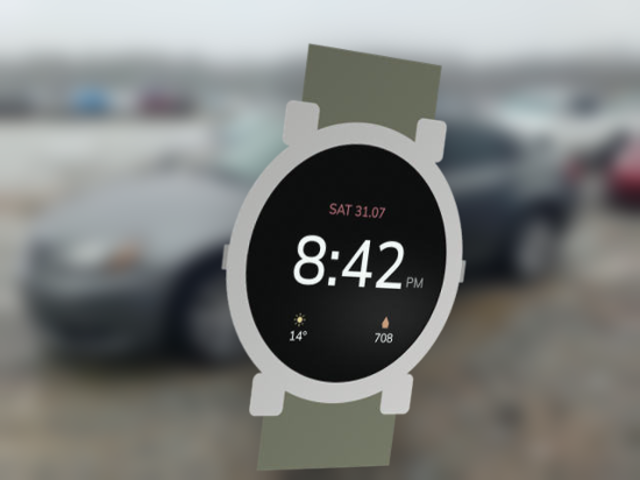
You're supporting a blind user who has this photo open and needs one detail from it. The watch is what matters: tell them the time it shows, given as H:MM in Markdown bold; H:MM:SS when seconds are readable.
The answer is **8:42**
